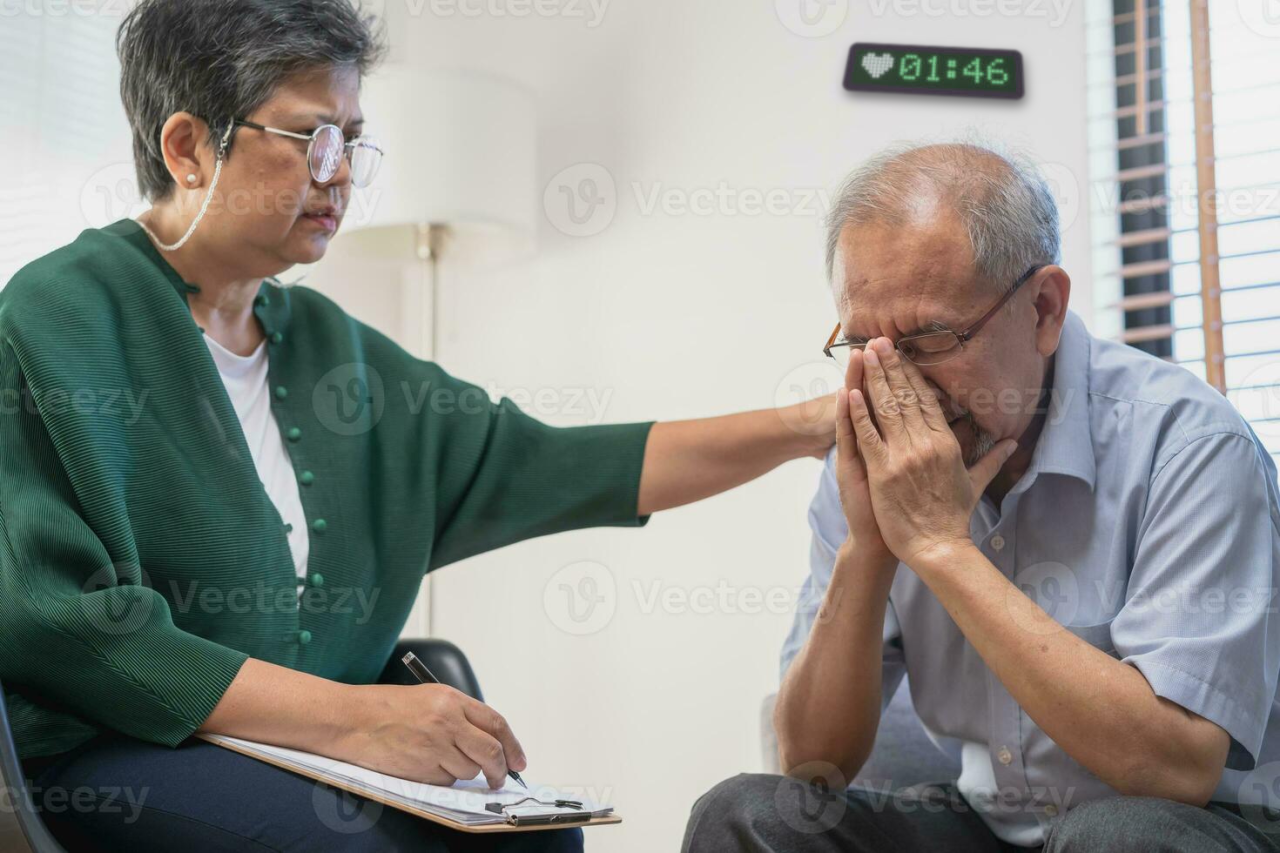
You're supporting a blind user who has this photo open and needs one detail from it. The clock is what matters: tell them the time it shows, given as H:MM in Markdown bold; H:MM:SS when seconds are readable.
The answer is **1:46**
